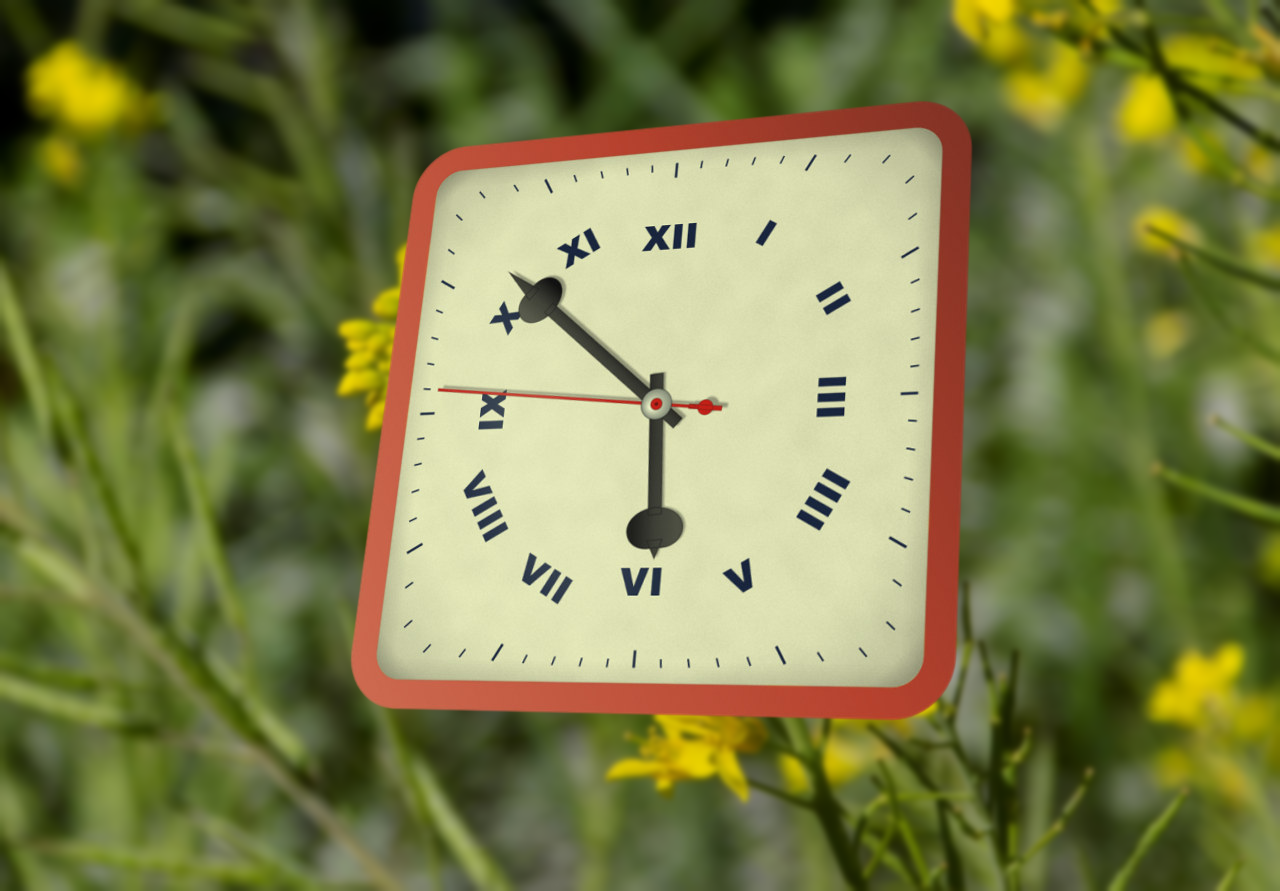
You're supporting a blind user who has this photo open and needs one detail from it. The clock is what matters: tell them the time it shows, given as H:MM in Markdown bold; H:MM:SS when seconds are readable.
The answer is **5:51:46**
